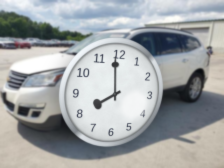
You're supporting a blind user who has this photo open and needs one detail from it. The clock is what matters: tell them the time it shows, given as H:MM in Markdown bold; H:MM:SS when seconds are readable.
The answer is **7:59**
